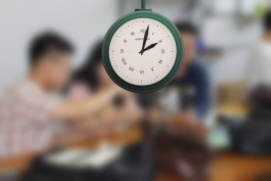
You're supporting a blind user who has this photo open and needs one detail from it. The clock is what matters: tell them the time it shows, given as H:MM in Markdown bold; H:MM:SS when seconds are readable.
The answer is **2:02**
